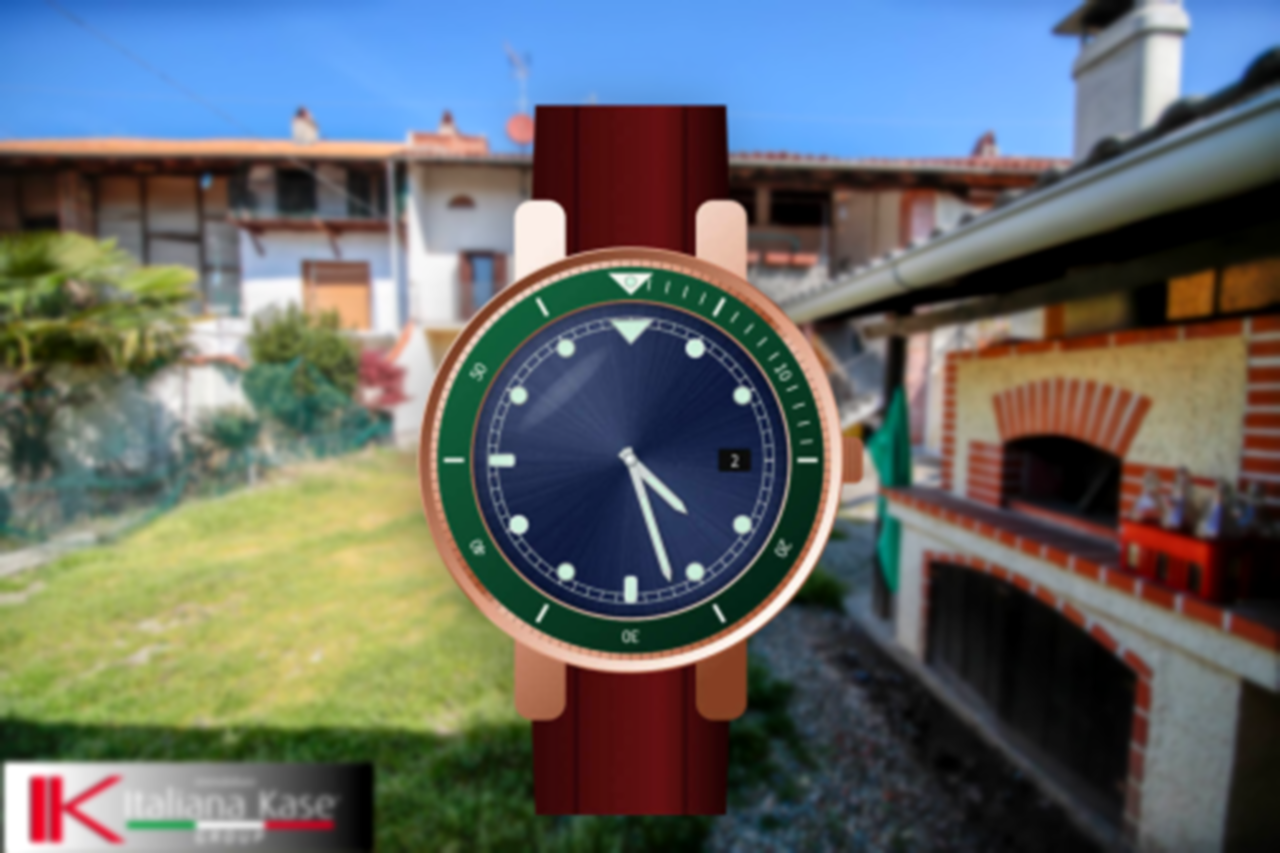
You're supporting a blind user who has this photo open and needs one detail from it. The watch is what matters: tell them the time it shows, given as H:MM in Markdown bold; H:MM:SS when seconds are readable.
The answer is **4:27**
